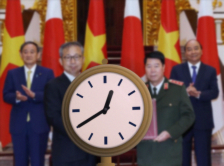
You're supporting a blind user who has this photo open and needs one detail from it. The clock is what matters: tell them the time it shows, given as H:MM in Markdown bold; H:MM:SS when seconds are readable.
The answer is **12:40**
